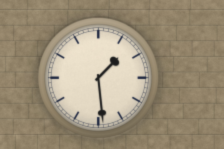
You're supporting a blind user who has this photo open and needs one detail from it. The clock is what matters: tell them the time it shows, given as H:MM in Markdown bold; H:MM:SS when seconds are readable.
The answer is **1:29**
